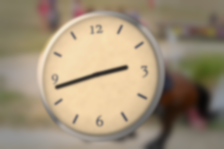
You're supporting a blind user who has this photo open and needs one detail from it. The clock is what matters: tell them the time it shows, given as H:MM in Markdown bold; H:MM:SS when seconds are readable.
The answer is **2:43**
